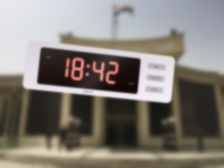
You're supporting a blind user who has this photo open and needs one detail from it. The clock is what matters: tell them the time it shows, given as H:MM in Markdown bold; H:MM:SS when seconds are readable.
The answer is **18:42**
